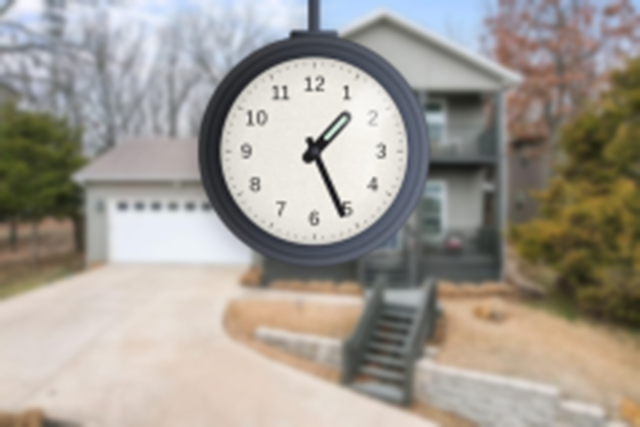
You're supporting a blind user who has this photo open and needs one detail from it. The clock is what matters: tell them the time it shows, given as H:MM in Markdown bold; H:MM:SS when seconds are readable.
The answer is **1:26**
